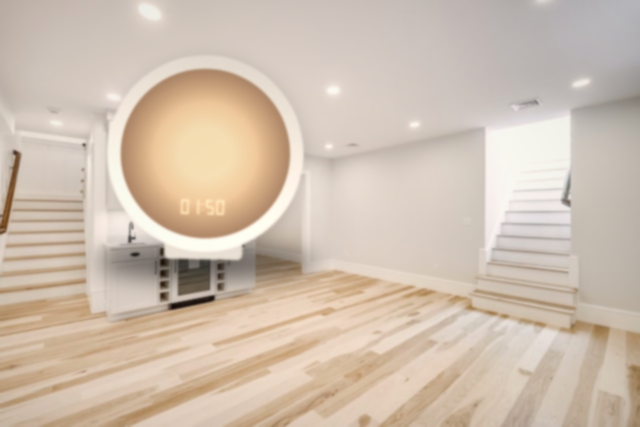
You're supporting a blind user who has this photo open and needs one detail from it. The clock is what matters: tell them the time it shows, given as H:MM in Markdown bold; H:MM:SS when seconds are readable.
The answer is **1:50**
